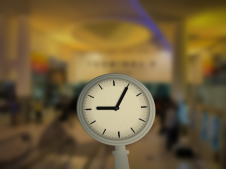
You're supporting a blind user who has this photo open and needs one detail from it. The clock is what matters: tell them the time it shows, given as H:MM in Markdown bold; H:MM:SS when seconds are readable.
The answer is **9:05**
